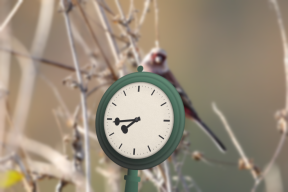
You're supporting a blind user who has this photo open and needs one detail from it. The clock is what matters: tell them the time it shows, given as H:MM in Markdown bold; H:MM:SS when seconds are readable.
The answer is **7:44**
